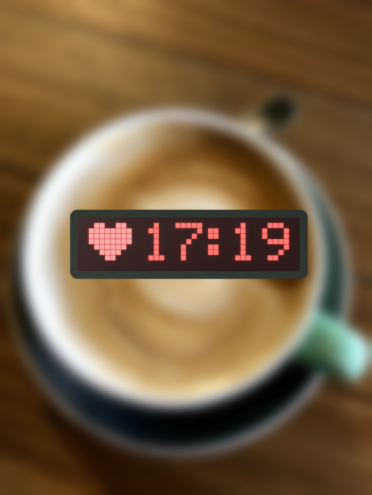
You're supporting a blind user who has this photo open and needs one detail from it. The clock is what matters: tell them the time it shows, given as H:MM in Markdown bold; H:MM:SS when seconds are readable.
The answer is **17:19**
